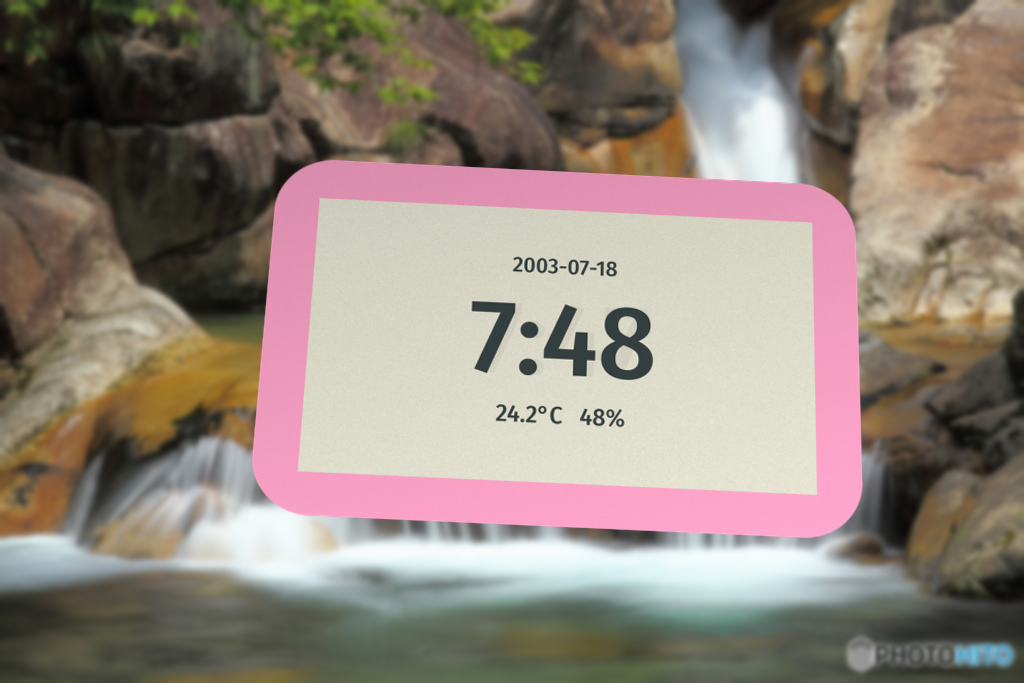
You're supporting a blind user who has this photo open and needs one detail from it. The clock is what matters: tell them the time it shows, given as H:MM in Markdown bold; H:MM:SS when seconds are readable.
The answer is **7:48**
